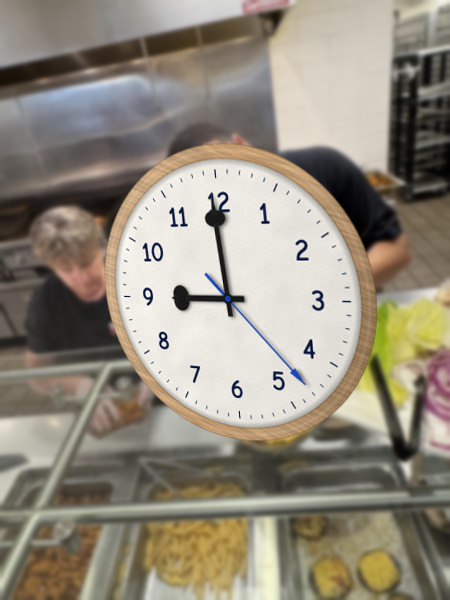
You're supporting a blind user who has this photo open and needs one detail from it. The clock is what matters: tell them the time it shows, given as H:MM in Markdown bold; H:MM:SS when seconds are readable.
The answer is **8:59:23**
